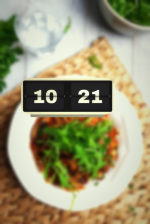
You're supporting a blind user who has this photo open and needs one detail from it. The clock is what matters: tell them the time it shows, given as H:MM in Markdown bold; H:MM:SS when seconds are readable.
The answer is **10:21**
